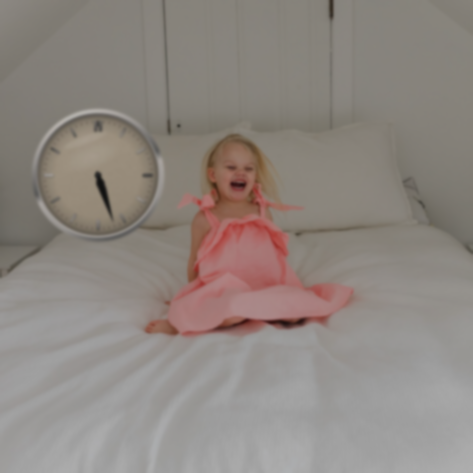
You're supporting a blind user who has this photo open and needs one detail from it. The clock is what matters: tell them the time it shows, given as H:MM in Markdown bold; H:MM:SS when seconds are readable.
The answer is **5:27**
